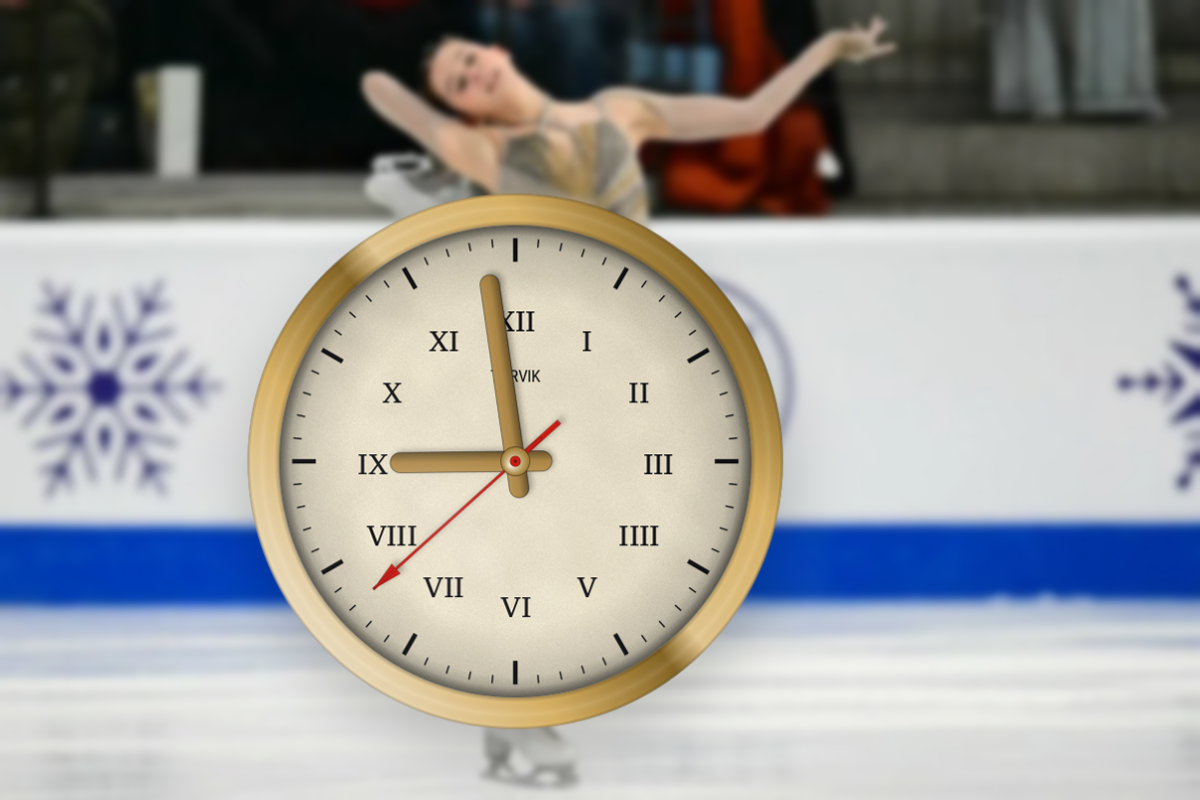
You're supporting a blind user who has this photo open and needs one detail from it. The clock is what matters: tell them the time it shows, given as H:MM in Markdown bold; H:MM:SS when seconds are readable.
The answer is **8:58:38**
